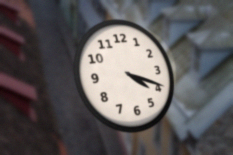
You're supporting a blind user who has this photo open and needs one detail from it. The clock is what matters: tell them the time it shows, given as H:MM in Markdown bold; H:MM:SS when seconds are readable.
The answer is **4:19**
